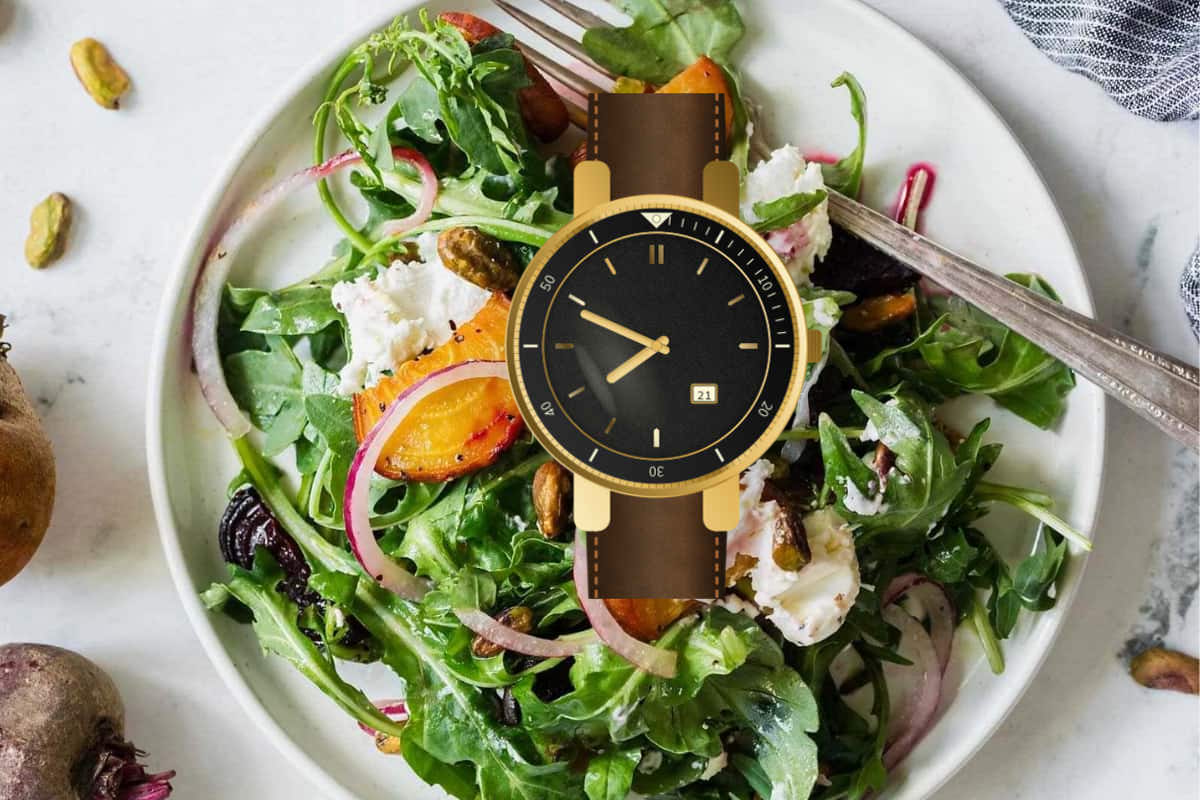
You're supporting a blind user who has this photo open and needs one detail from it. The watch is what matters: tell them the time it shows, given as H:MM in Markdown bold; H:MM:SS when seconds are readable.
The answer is **7:49**
